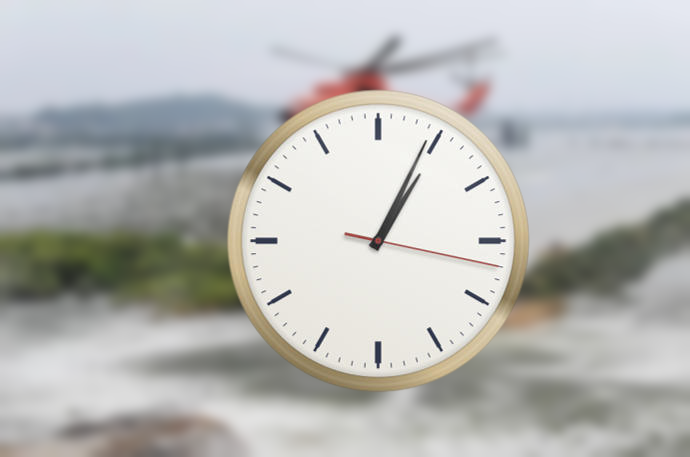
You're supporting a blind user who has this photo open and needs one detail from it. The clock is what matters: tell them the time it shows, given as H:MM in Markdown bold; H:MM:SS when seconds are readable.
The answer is **1:04:17**
